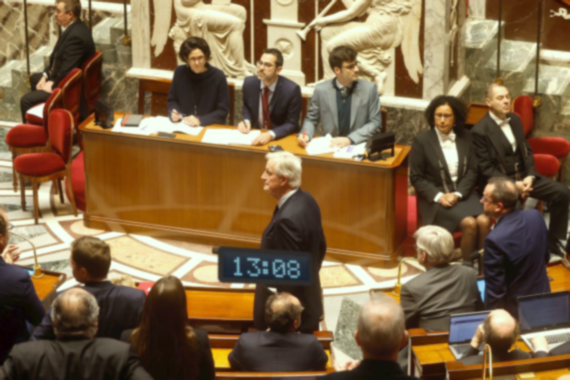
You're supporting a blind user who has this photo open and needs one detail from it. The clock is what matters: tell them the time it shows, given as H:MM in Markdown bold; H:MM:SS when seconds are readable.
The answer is **13:08**
